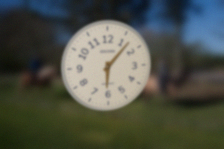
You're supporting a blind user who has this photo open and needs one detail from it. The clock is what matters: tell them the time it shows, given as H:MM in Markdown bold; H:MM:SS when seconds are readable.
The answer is **6:07**
